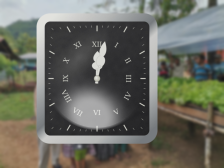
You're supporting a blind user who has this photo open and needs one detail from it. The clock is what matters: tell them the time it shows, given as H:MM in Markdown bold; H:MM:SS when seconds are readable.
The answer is **12:02**
